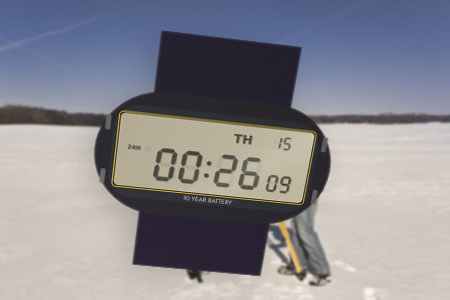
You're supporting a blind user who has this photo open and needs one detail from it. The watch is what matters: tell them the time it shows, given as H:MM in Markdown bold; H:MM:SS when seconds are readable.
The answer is **0:26:09**
